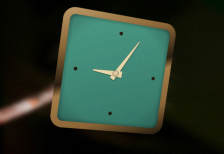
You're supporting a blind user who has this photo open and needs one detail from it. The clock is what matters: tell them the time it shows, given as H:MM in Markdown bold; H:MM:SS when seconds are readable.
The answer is **9:05**
